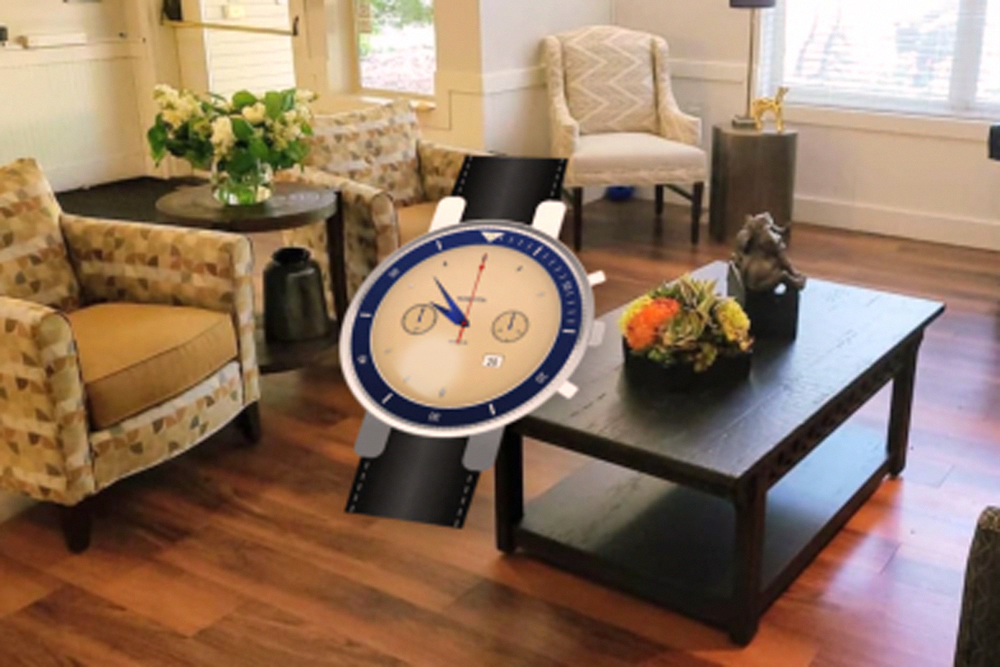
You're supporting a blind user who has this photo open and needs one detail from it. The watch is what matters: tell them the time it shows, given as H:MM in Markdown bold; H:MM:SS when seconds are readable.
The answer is **9:53**
